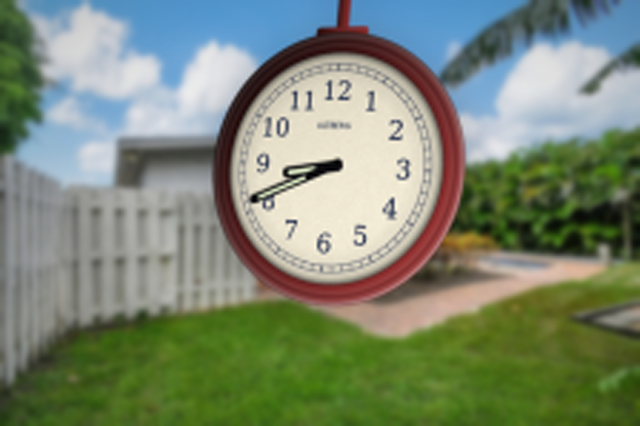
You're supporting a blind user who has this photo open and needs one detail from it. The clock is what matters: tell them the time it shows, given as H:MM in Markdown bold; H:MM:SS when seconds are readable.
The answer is **8:41**
